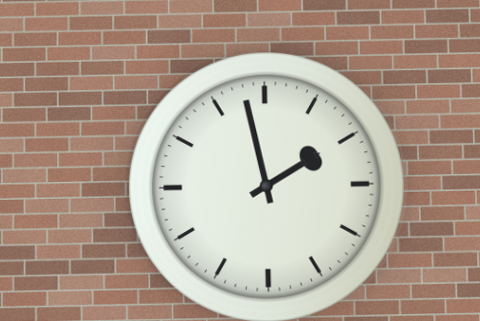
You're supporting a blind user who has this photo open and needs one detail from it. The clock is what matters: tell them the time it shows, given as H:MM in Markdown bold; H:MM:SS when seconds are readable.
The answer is **1:58**
